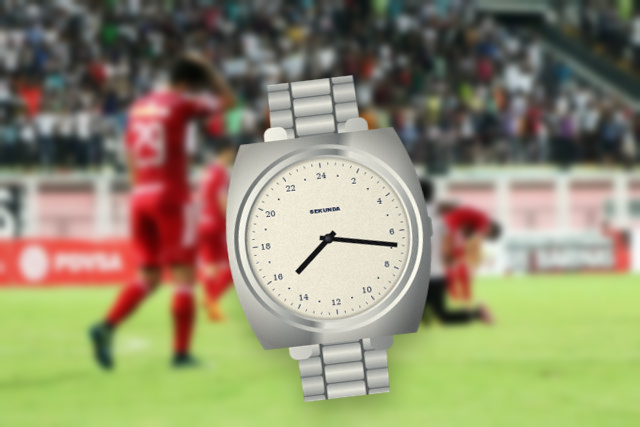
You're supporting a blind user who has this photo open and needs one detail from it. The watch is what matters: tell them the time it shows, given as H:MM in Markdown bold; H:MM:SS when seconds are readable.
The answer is **15:17**
